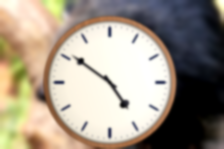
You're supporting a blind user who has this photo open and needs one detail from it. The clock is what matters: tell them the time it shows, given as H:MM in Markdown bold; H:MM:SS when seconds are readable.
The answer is **4:51**
